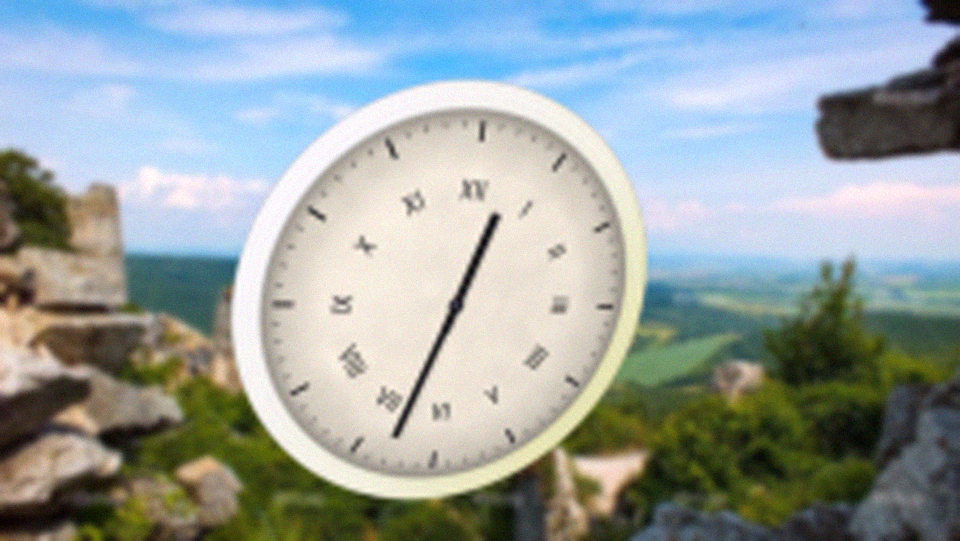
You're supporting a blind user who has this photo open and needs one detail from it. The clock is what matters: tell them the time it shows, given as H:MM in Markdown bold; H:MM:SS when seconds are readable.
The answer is **12:33**
